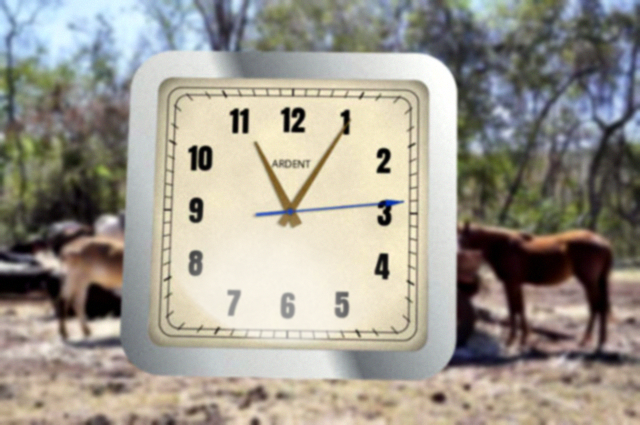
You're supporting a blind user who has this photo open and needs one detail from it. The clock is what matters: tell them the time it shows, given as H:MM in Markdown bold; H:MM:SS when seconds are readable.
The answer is **11:05:14**
